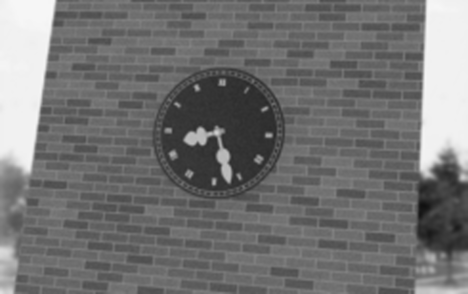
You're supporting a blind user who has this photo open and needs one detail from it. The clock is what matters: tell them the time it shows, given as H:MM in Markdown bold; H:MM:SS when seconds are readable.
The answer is **8:27**
